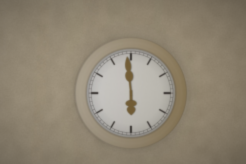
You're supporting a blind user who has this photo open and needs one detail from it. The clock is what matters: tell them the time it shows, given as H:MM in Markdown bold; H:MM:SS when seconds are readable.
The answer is **5:59**
